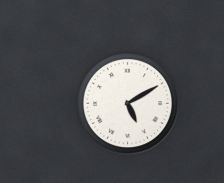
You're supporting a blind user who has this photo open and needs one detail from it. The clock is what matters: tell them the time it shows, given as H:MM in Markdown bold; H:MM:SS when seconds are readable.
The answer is **5:10**
